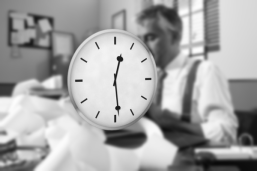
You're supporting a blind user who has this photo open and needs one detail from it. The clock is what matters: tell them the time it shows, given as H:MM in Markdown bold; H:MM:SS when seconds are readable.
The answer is **12:29**
